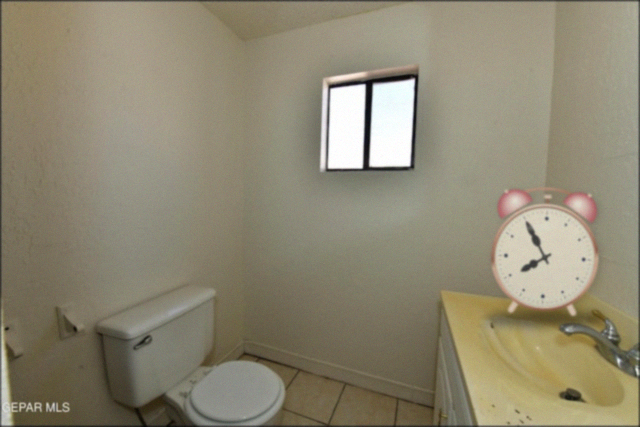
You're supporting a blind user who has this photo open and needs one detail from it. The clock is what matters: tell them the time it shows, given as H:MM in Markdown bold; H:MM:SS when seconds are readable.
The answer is **7:55**
